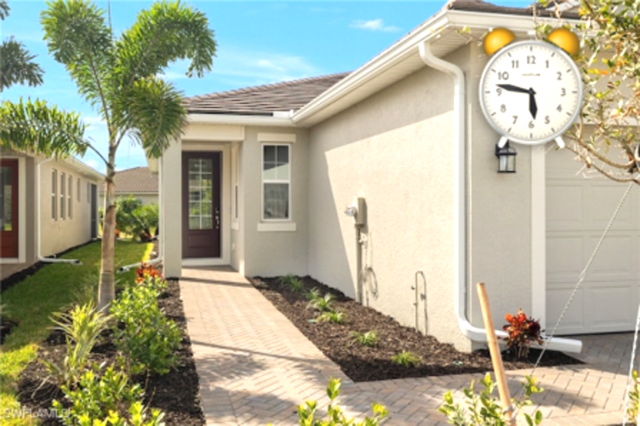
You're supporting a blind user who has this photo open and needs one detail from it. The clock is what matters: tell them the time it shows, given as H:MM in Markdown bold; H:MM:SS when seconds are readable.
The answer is **5:47**
